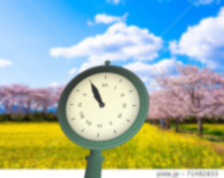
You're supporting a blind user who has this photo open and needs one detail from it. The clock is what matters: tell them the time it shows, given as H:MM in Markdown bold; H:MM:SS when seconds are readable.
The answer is **10:55**
